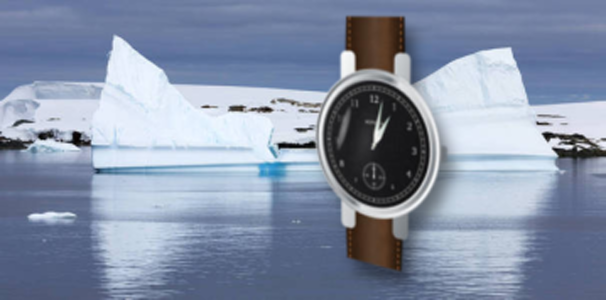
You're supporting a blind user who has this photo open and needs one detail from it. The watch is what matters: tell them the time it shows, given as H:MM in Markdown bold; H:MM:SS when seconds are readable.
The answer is **1:02**
